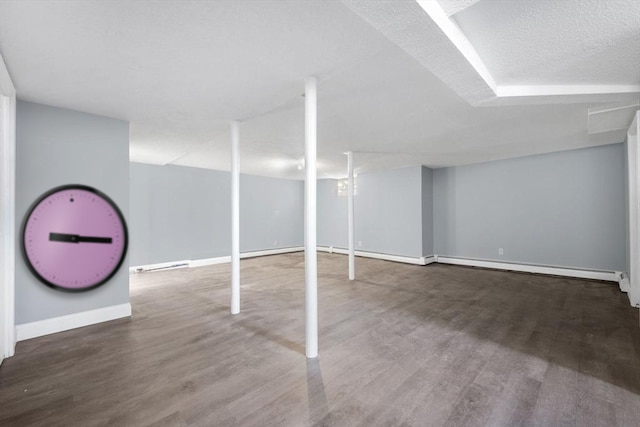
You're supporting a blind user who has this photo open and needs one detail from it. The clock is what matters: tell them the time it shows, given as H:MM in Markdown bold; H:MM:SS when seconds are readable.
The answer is **9:16**
